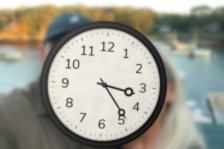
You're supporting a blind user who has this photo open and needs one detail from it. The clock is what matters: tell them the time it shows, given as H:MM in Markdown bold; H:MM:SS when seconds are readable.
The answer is **3:24**
